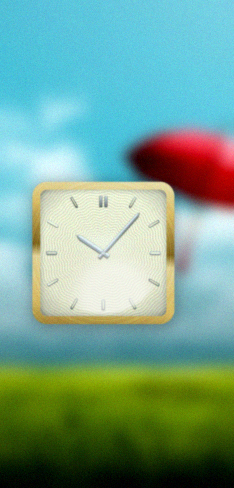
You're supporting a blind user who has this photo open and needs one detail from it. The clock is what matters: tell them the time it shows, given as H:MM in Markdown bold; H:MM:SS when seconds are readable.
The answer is **10:07**
